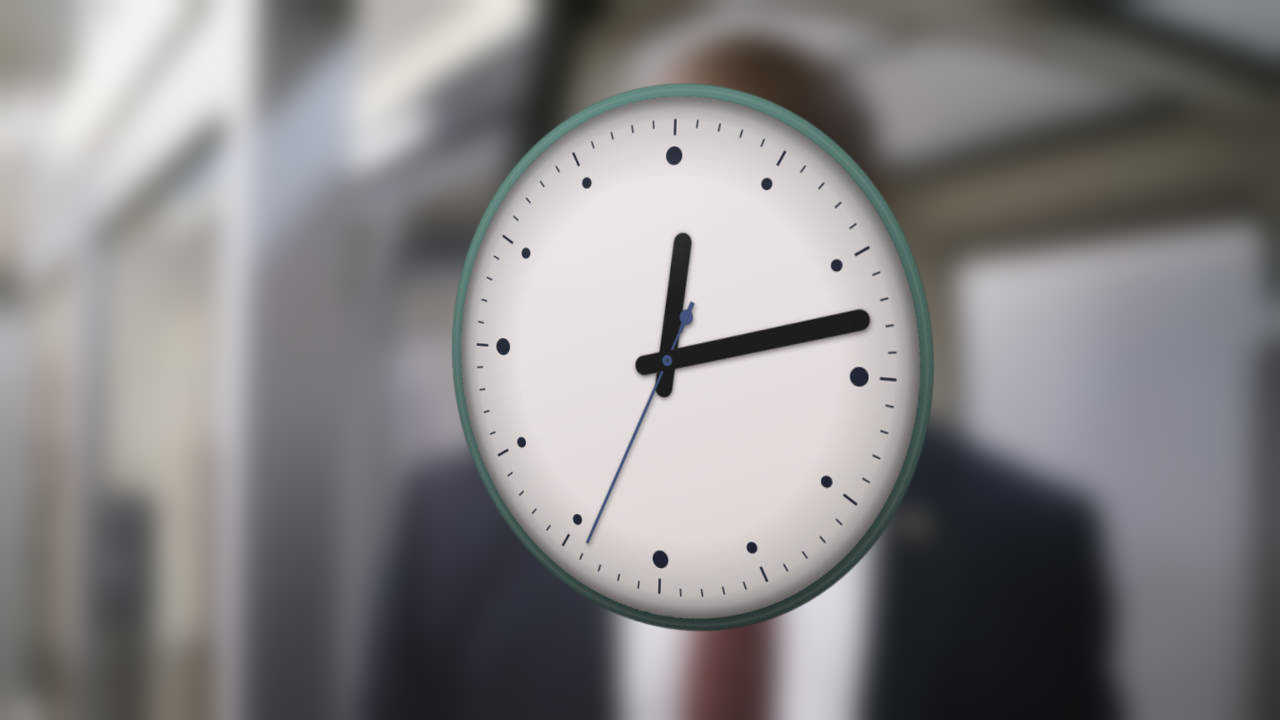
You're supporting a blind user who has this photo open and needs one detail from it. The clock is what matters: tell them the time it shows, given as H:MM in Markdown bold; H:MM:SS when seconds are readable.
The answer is **12:12:34**
